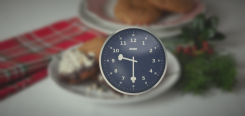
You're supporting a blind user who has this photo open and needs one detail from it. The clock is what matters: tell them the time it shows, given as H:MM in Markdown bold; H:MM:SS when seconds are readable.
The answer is **9:30**
